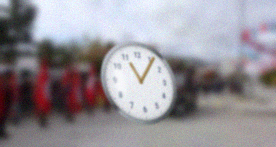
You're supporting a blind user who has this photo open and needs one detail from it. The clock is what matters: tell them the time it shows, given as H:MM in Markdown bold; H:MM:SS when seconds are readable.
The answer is **11:06**
